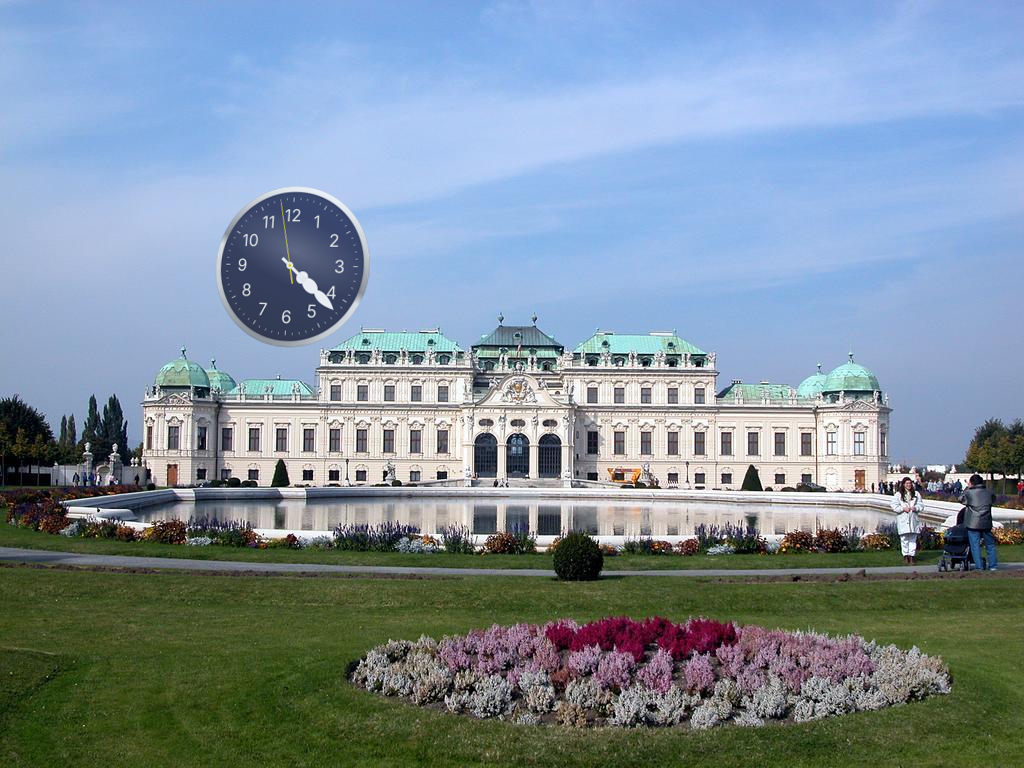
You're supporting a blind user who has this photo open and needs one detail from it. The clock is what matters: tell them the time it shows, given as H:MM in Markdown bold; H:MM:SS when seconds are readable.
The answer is **4:21:58**
